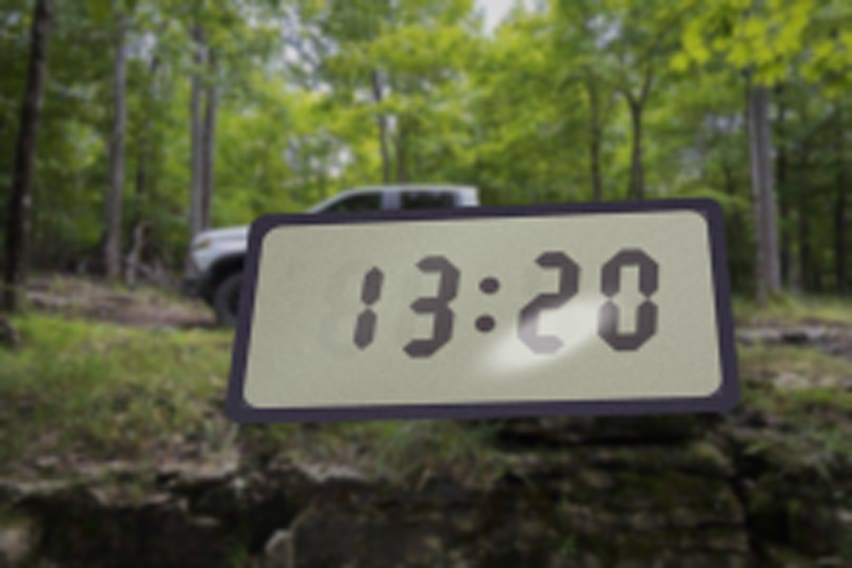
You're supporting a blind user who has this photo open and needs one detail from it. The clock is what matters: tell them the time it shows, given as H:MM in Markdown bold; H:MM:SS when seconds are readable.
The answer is **13:20**
